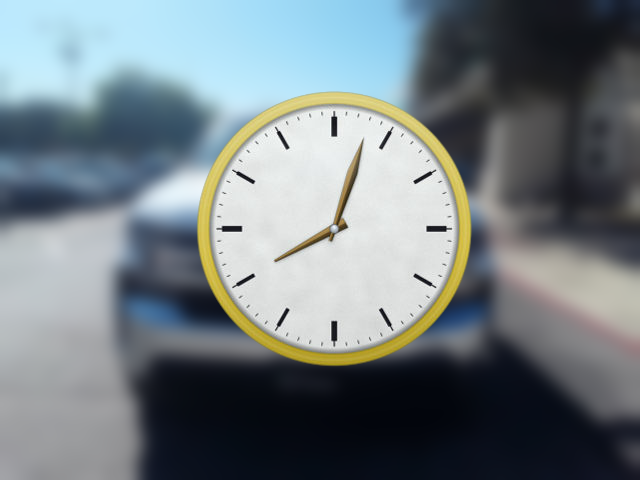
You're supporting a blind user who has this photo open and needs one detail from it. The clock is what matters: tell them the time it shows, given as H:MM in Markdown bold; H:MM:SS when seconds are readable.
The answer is **8:03**
